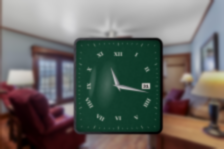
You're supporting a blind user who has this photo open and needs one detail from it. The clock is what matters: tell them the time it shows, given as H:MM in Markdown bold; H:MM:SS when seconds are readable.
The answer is **11:17**
